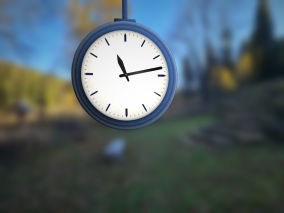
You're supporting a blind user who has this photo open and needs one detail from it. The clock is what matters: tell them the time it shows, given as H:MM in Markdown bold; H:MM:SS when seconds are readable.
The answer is **11:13**
